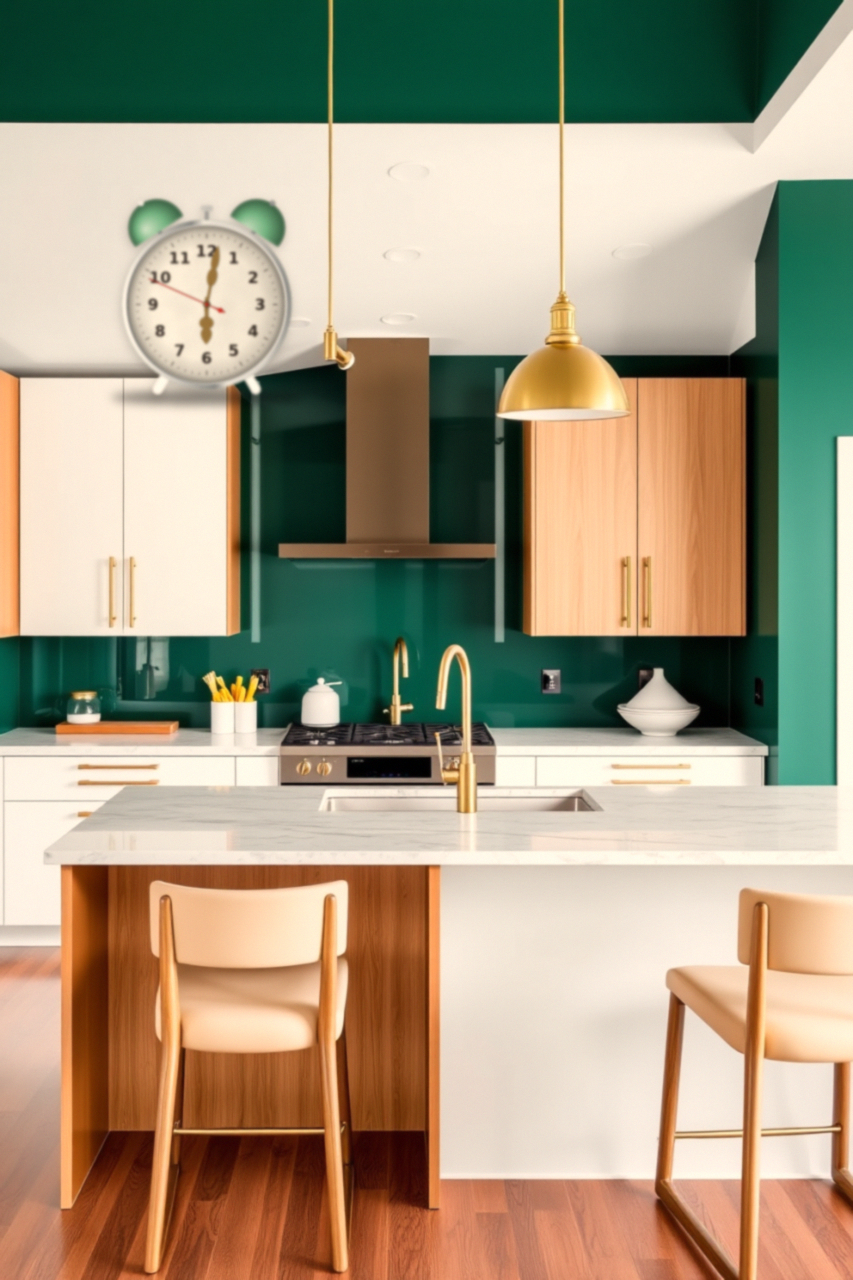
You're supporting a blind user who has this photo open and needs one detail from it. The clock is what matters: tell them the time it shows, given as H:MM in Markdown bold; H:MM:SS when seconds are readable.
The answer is **6:01:49**
